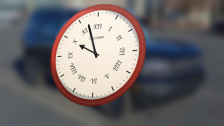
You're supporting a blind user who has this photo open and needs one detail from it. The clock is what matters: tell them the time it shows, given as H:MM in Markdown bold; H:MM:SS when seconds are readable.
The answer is **9:57**
